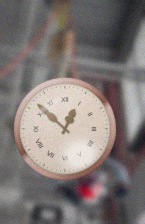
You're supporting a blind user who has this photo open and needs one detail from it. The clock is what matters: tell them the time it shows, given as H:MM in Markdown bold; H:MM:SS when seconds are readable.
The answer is **12:52**
